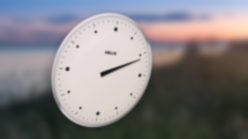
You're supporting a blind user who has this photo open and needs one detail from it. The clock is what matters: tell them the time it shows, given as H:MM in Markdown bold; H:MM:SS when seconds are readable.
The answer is **2:11**
